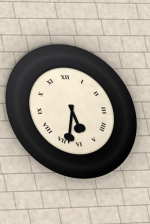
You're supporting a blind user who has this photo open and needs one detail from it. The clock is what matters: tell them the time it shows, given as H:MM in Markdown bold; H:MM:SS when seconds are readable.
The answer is **5:33**
